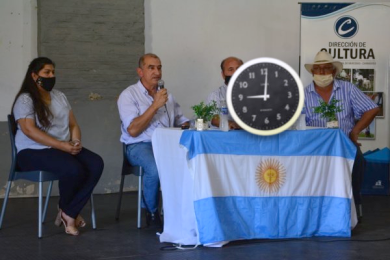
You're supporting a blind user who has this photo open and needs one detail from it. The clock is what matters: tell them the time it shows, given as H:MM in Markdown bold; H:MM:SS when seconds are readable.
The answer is **9:01**
